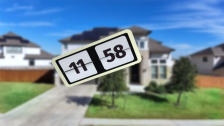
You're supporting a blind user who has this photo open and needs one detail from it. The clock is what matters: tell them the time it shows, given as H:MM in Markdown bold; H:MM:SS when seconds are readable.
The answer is **11:58**
